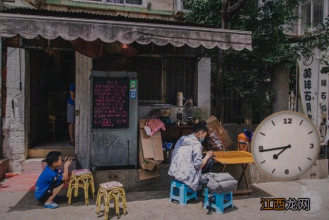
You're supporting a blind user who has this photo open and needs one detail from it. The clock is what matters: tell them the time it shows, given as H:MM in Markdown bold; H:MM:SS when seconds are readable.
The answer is **7:44**
